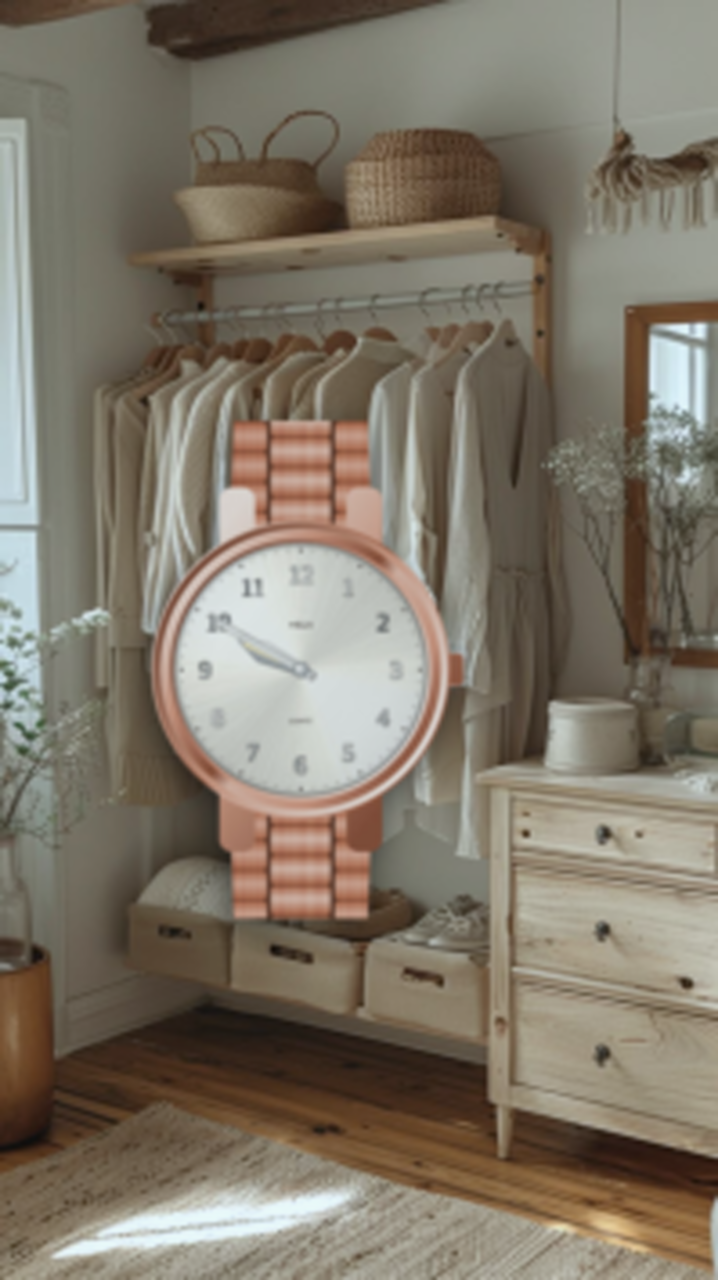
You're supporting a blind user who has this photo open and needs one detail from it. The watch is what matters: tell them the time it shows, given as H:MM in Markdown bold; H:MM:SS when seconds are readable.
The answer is **9:50**
